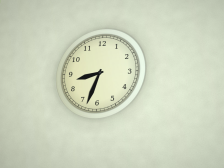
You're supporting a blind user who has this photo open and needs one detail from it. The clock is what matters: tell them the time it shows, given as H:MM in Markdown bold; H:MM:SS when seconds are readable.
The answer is **8:33**
